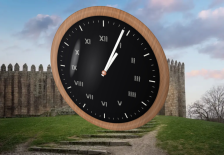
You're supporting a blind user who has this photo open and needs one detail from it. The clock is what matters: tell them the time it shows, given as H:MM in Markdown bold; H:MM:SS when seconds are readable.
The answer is **1:04**
